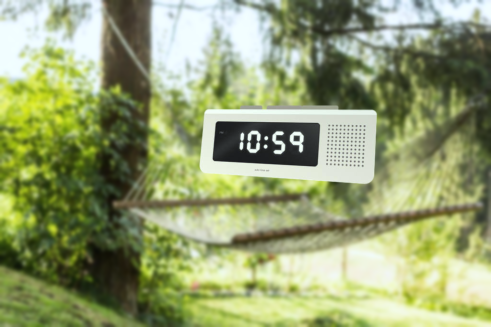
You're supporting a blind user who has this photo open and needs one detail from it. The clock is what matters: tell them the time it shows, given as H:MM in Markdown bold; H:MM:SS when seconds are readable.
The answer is **10:59**
